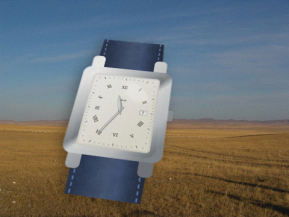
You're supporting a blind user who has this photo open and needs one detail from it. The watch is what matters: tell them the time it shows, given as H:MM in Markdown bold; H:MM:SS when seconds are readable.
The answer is **11:35**
